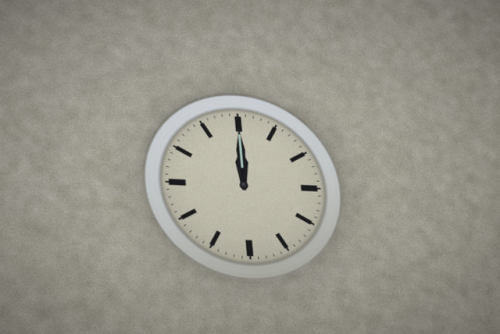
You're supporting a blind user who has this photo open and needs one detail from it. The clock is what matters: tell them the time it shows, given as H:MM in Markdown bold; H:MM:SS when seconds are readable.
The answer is **12:00**
